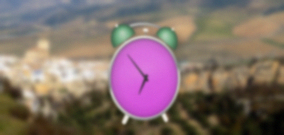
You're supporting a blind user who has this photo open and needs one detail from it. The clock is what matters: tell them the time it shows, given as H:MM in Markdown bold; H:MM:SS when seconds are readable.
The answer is **6:53**
